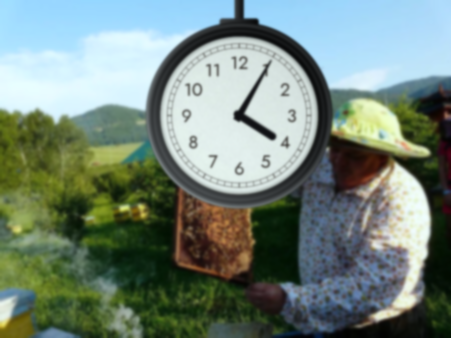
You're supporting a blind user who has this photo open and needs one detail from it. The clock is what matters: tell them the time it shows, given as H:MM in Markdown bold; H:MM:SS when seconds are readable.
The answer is **4:05**
